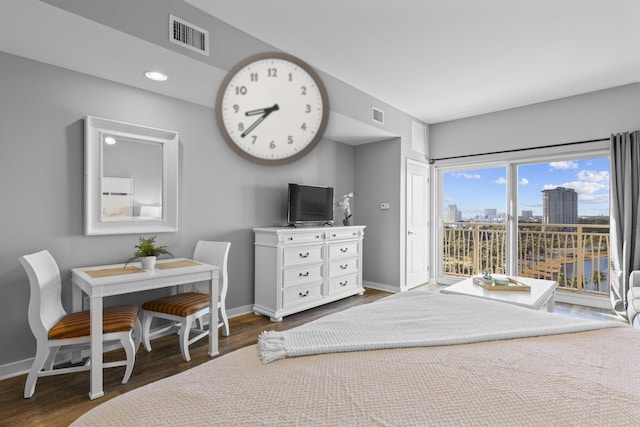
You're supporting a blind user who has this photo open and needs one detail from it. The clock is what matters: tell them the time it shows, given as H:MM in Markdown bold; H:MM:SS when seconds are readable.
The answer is **8:38**
